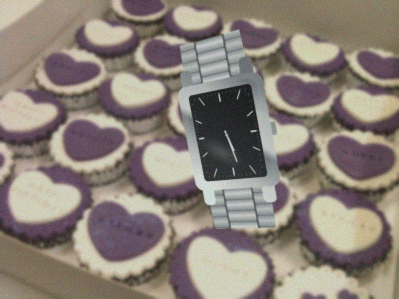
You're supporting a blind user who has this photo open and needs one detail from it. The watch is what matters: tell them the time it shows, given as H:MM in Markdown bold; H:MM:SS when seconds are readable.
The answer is **5:28**
